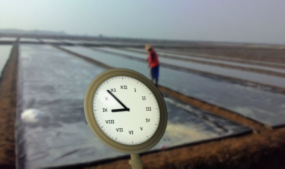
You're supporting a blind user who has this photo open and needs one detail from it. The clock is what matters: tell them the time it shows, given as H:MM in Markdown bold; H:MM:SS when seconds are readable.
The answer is **8:53**
